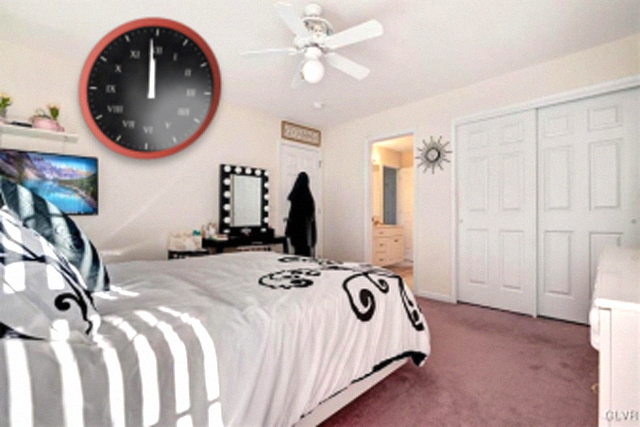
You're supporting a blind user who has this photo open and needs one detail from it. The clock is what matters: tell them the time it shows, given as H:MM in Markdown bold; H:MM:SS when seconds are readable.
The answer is **11:59**
